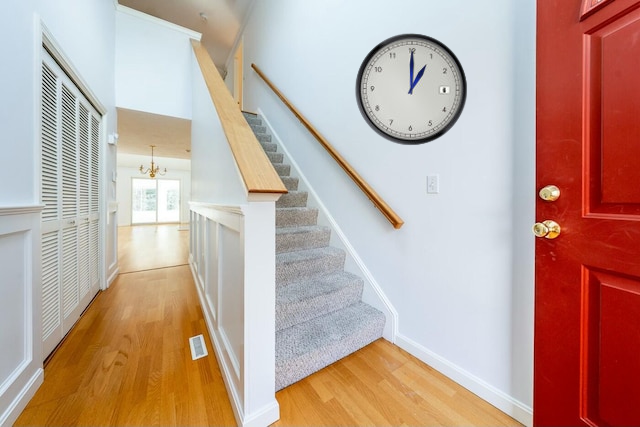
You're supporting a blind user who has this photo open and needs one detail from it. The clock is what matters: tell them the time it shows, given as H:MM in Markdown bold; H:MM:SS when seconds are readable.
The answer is **1:00**
